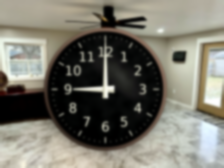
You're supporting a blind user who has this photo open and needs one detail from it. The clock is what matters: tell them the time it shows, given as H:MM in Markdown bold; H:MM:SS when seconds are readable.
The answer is **9:00**
